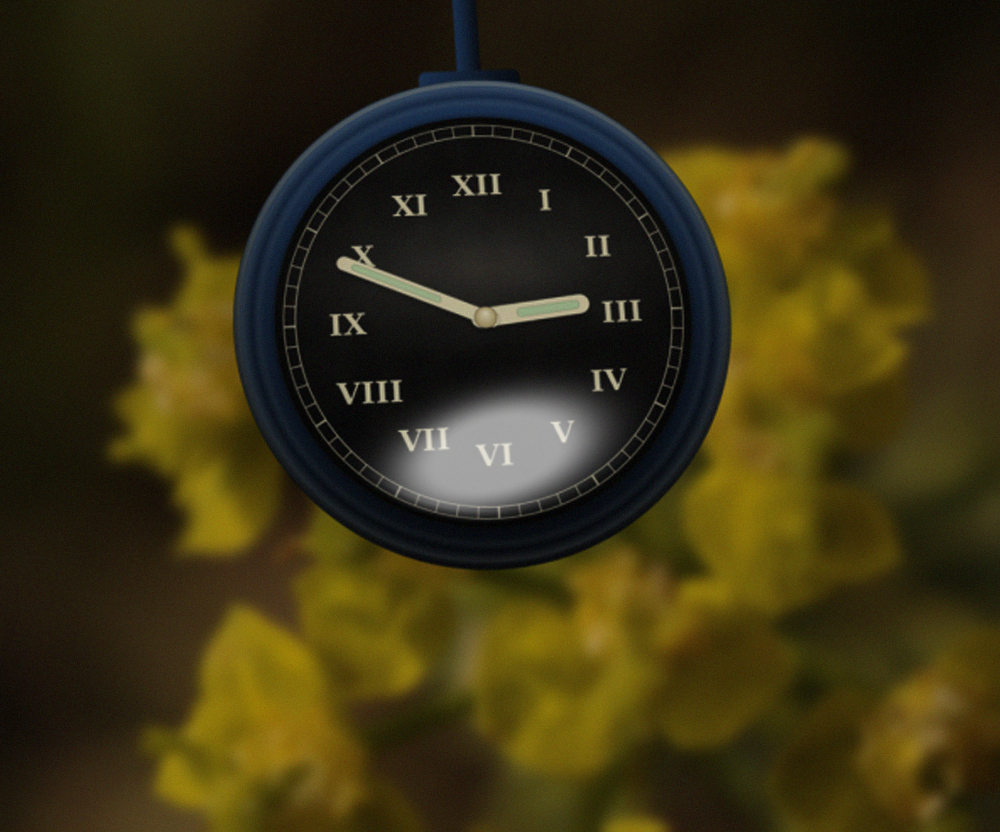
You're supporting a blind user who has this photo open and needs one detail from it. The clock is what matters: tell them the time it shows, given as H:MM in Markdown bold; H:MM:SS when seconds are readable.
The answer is **2:49**
